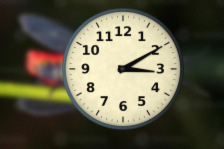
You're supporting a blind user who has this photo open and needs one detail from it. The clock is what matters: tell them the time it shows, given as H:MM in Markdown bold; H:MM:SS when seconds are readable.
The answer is **3:10**
